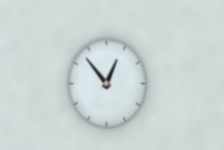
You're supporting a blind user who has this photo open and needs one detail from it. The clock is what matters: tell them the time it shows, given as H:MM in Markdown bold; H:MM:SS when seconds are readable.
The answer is **12:53**
